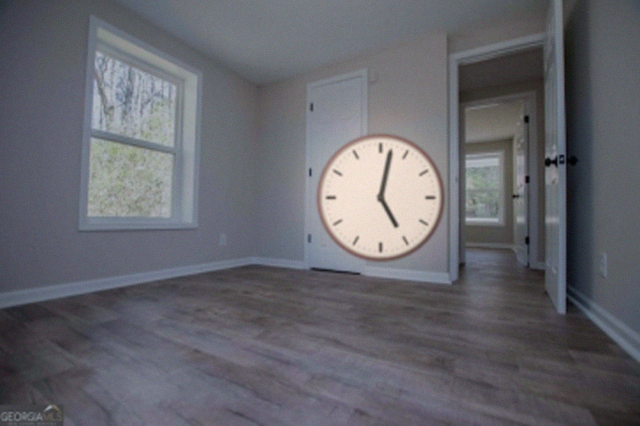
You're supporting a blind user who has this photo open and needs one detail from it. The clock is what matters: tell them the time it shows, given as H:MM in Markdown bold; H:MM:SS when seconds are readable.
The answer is **5:02**
